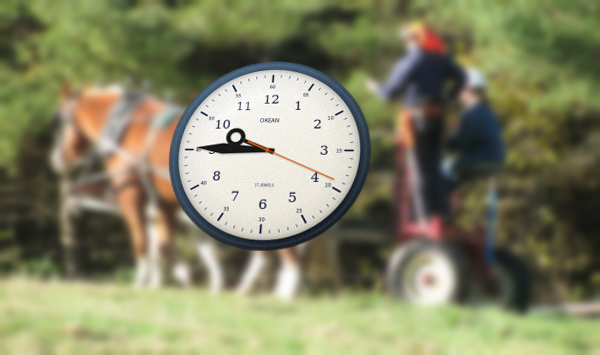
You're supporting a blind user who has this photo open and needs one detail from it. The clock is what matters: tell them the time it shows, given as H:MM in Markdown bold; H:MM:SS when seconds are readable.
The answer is **9:45:19**
